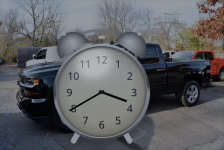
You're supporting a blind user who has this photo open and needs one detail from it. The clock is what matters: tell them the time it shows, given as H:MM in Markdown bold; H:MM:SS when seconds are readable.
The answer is **3:40**
